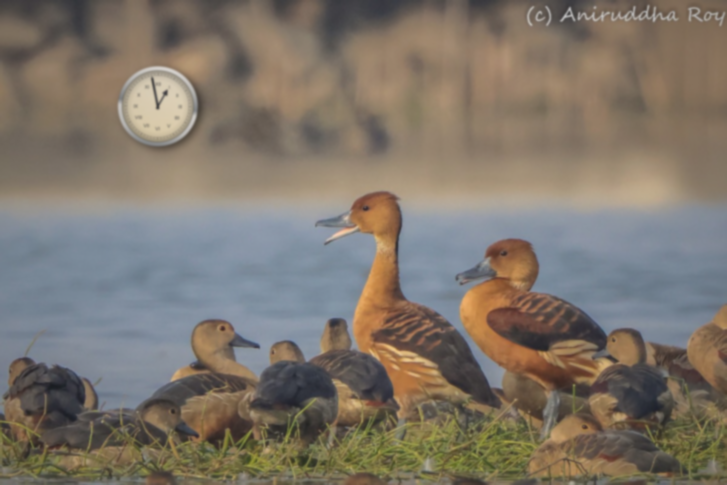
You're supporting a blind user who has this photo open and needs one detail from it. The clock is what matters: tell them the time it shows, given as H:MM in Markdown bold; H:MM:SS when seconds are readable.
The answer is **12:58**
